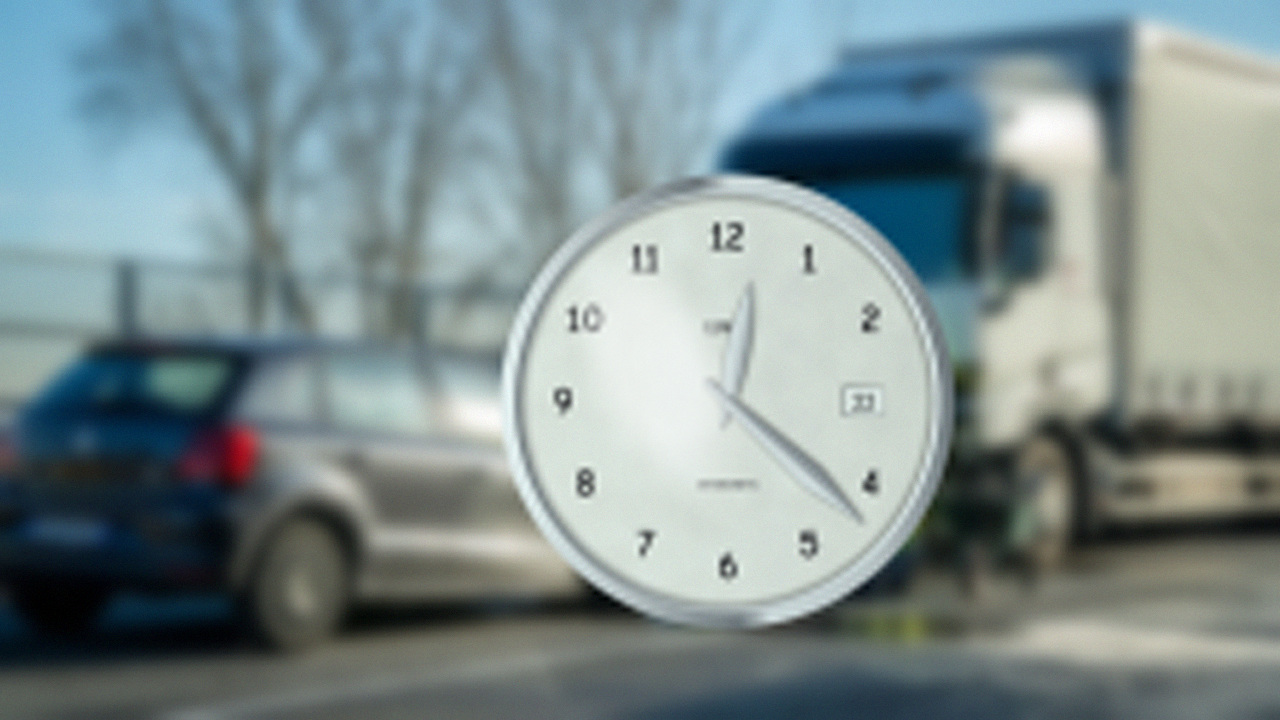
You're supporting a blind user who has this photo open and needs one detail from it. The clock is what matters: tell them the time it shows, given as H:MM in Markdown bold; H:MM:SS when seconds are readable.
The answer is **12:22**
